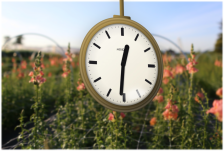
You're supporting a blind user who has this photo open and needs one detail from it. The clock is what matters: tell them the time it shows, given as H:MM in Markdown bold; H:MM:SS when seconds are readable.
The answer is **12:31**
